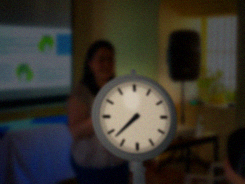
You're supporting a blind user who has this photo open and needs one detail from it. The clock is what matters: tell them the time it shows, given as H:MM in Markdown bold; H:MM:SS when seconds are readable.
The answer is **7:38**
